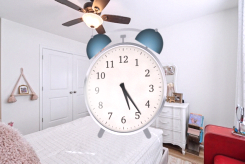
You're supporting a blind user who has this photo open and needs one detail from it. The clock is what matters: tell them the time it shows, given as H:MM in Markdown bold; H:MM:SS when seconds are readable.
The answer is **5:24**
